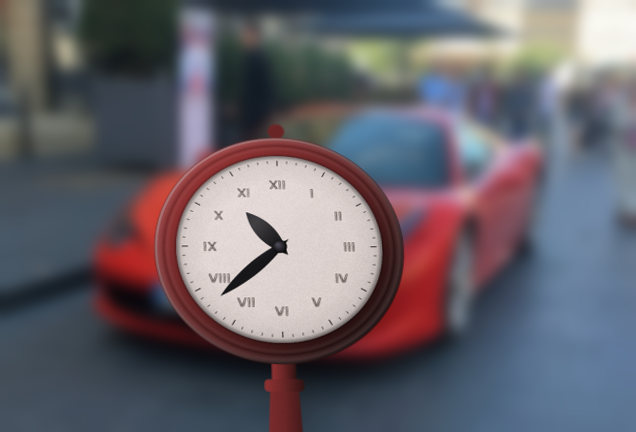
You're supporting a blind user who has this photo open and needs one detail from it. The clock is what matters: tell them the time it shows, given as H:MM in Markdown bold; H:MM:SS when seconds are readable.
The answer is **10:38**
